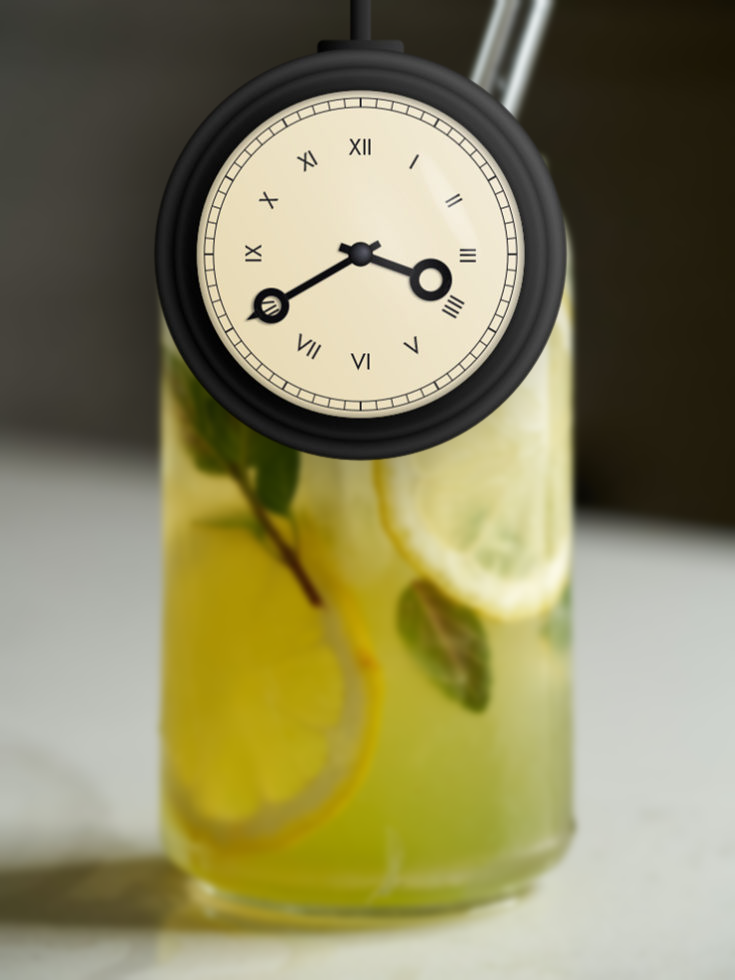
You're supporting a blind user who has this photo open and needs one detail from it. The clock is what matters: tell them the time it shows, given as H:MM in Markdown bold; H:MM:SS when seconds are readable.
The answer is **3:40**
